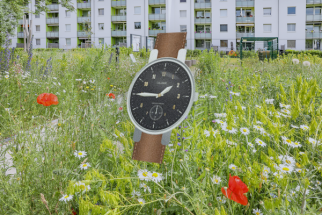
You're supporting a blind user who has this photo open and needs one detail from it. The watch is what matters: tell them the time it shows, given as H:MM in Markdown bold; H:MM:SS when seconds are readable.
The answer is **1:45**
